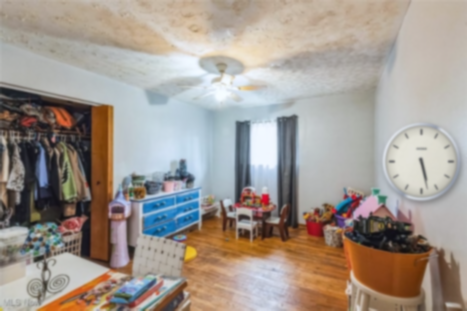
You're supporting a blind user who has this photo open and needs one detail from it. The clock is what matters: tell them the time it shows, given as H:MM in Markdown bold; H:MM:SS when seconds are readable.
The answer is **5:28**
